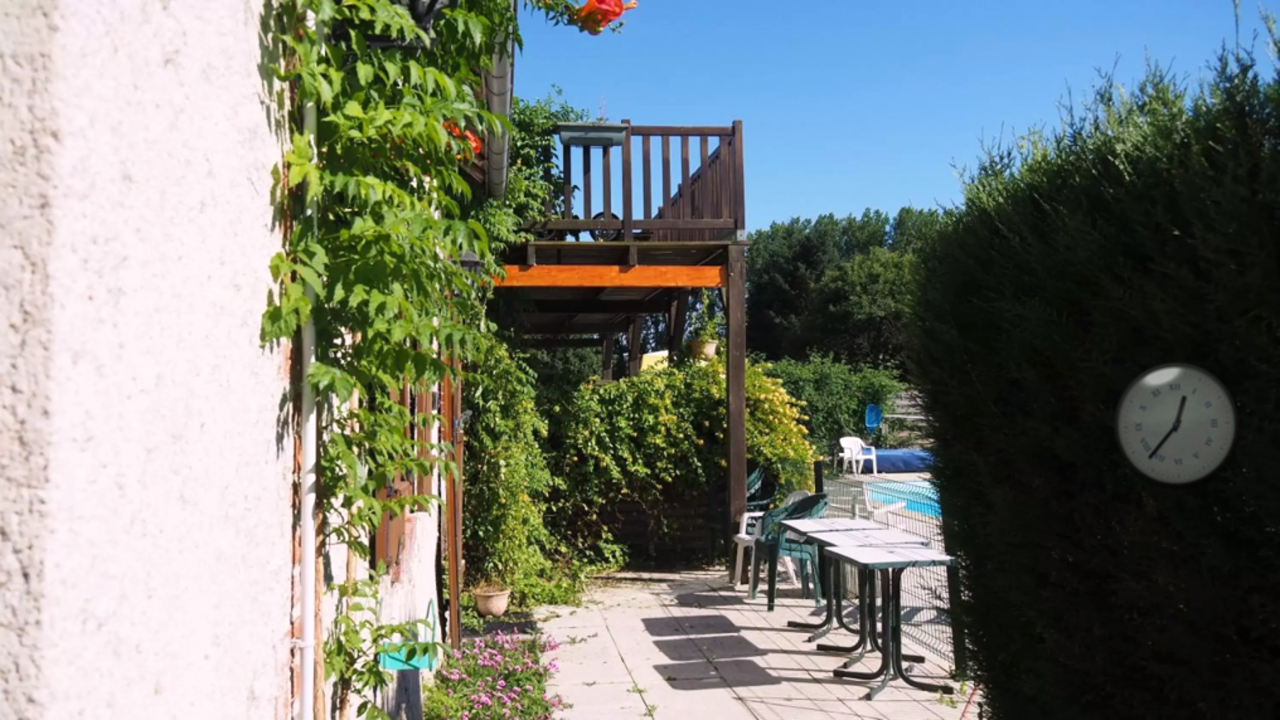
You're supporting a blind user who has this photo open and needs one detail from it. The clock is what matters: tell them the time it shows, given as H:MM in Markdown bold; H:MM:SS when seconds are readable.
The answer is **12:37**
